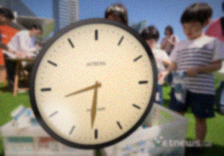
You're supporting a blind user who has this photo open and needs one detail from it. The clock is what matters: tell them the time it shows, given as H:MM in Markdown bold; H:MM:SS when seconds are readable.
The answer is **8:31**
